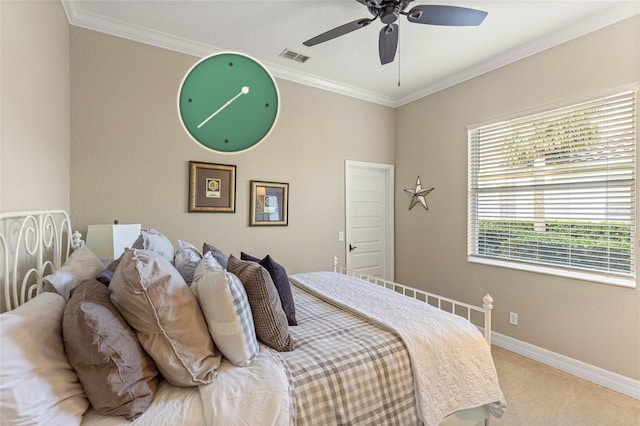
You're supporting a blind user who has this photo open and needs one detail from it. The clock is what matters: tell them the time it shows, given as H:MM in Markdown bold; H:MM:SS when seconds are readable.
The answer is **1:38**
